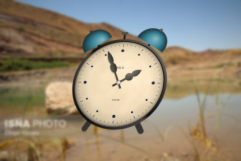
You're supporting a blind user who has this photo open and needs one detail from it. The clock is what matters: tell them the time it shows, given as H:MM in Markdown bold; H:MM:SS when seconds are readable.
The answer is **1:56**
